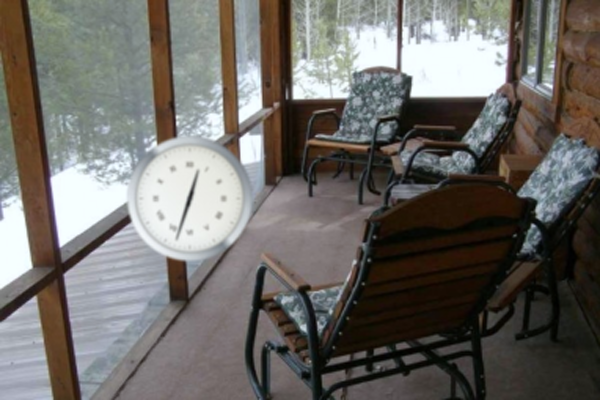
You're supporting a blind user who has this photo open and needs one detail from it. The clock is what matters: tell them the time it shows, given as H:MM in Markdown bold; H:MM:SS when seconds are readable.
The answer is **12:33**
